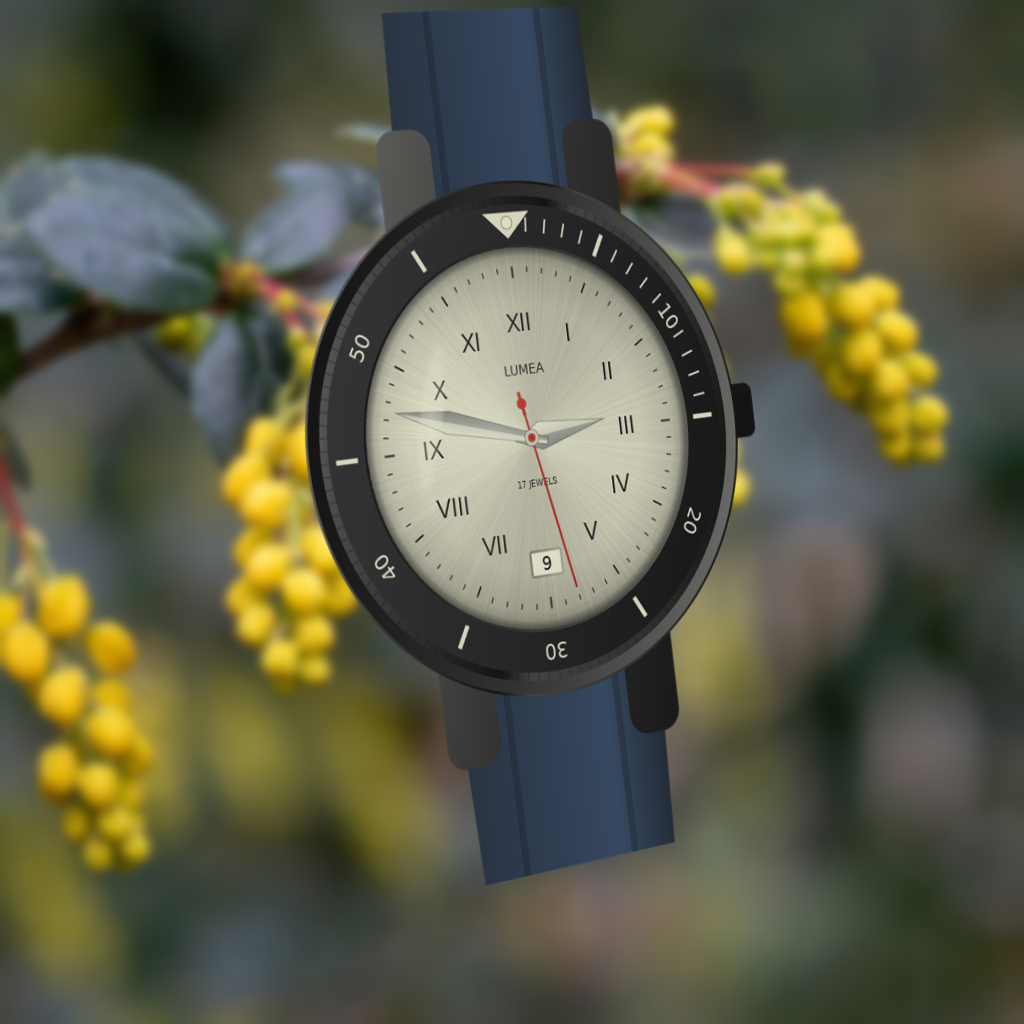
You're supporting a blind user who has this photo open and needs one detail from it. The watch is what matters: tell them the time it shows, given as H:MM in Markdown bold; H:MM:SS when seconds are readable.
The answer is **2:47:28**
